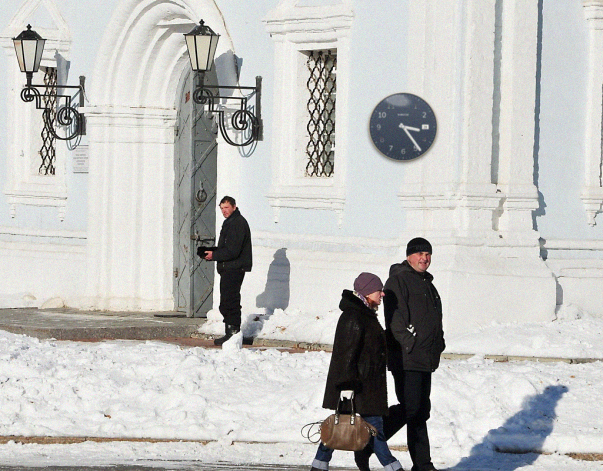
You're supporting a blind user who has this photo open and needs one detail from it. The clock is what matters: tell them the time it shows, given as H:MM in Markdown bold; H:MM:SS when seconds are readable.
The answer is **3:24**
